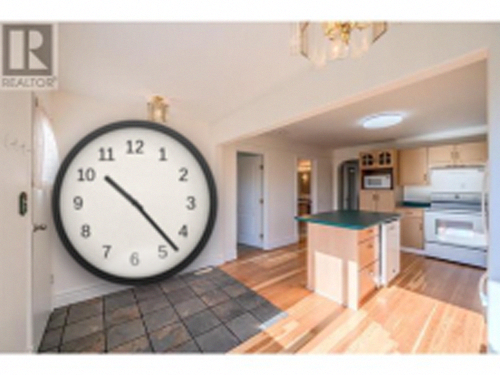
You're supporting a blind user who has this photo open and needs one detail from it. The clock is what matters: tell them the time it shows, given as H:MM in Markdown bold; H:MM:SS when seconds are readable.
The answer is **10:23**
